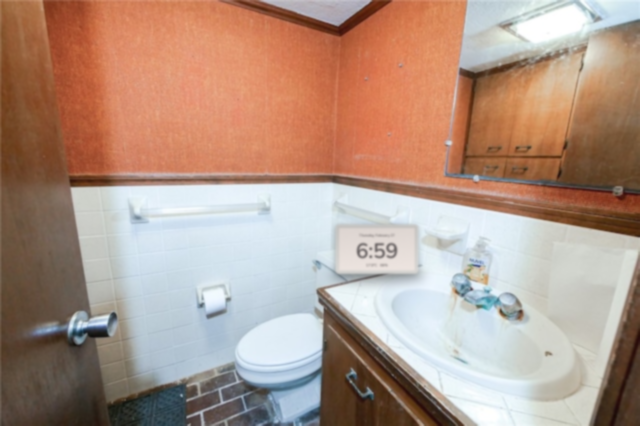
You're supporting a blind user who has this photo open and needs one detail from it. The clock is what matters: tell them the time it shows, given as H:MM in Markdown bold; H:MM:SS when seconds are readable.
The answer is **6:59**
